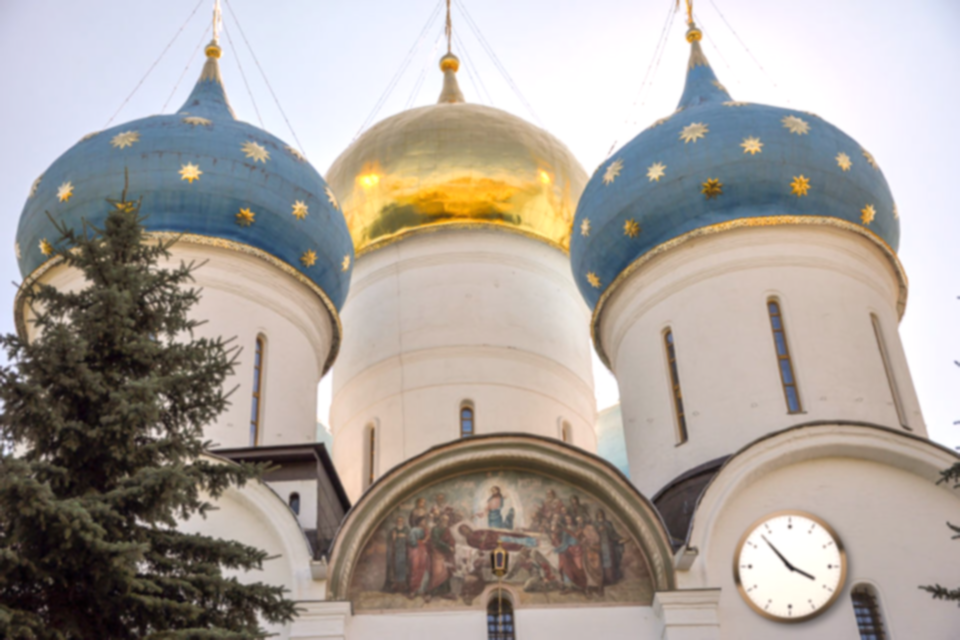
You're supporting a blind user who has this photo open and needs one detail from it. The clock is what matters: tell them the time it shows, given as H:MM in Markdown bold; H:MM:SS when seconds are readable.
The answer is **3:53**
